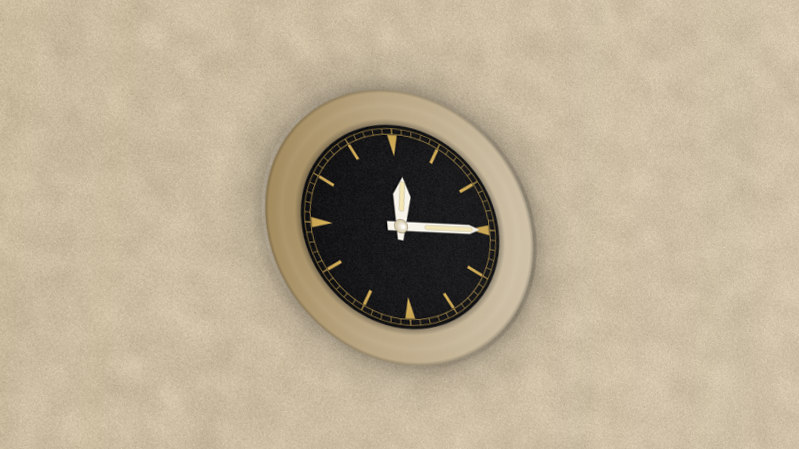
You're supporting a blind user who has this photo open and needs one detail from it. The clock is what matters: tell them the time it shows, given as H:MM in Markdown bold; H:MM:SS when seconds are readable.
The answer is **12:15**
